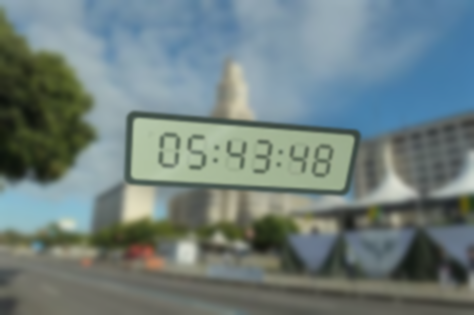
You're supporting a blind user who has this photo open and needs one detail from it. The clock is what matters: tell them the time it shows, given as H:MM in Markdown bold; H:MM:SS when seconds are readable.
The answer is **5:43:48**
